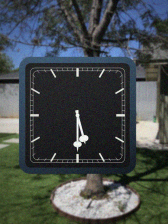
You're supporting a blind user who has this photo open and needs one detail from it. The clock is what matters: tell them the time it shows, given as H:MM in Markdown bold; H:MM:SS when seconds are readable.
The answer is **5:30**
